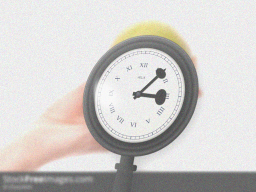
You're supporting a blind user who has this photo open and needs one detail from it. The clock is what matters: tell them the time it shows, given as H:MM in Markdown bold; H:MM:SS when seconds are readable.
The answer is **3:07**
